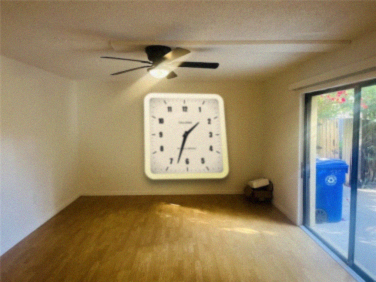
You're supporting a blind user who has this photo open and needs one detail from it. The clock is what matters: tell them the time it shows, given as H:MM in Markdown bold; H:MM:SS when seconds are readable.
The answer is **1:33**
